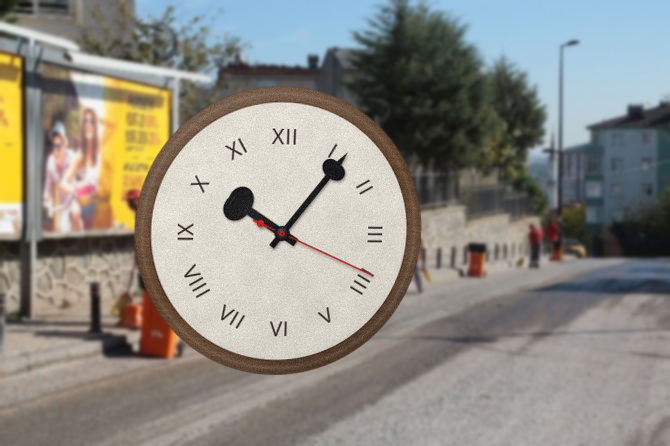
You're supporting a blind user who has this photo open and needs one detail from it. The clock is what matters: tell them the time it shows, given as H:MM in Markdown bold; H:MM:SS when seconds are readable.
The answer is **10:06:19**
